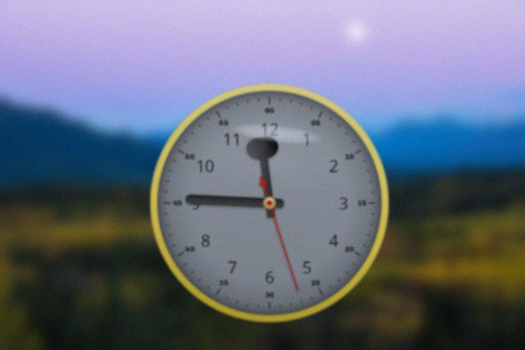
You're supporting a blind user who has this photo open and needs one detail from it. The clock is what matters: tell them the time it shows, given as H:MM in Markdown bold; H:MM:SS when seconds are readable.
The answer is **11:45:27**
